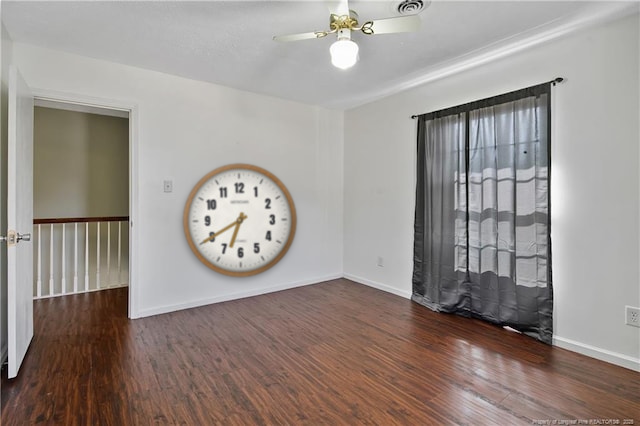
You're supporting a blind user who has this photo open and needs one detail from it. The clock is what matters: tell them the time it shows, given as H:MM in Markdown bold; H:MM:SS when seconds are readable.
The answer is **6:40**
